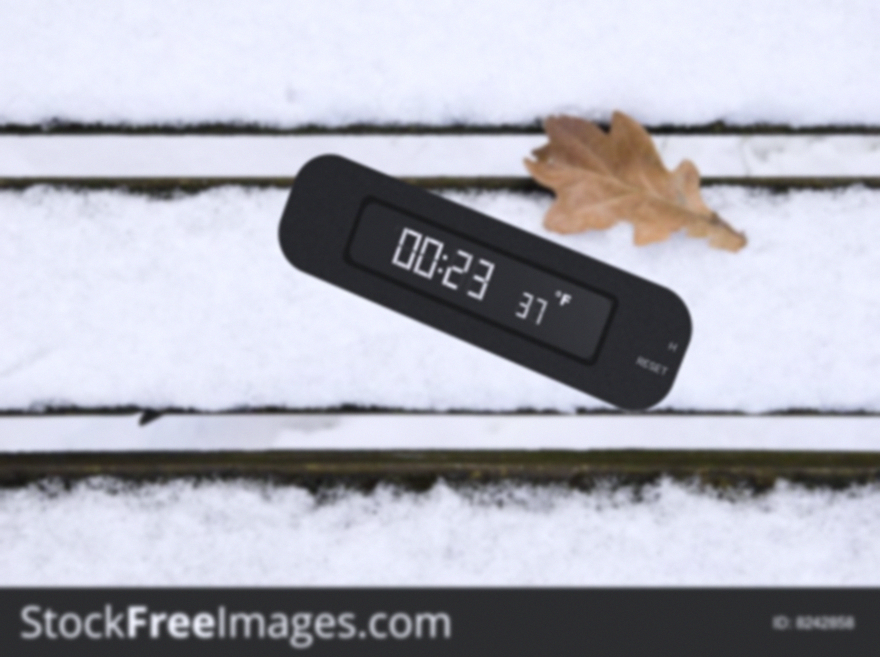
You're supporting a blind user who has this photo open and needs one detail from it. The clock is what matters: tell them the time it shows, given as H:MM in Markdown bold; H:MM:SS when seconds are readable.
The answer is **0:23**
